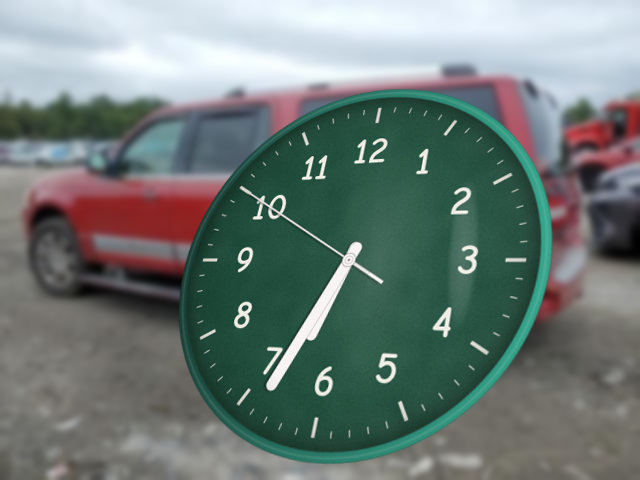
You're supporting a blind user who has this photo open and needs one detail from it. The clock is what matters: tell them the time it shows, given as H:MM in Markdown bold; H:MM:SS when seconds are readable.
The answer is **6:33:50**
